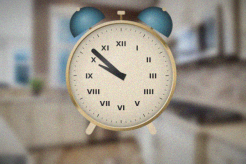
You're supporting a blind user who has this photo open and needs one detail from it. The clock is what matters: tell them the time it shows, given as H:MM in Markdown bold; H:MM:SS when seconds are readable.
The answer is **9:52**
